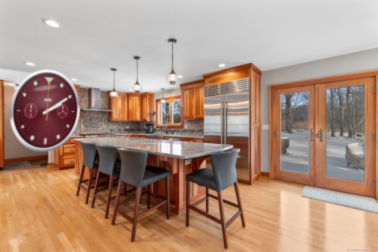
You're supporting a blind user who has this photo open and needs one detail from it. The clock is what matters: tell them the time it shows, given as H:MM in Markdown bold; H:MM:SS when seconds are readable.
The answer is **2:10**
